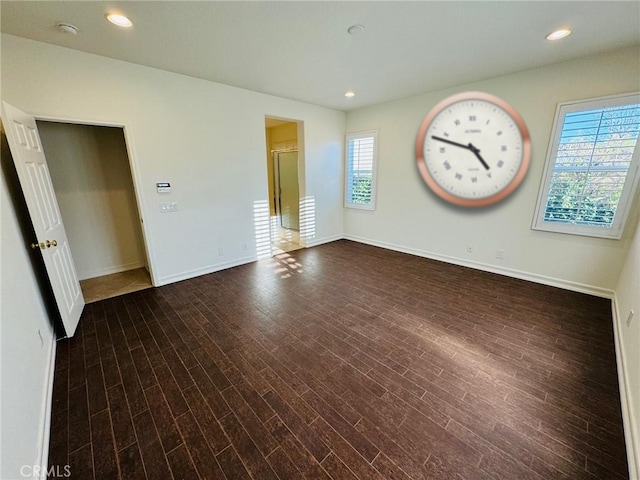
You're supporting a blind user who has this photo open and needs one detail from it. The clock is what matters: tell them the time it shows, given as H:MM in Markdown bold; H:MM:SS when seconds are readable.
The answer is **4:48**
